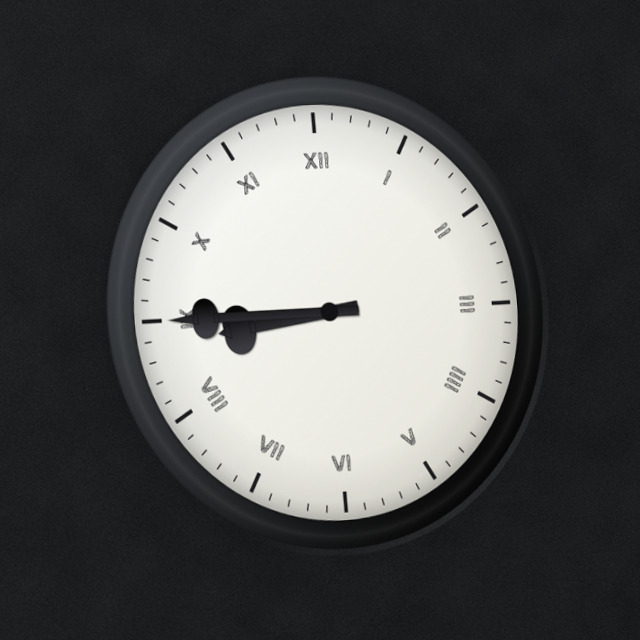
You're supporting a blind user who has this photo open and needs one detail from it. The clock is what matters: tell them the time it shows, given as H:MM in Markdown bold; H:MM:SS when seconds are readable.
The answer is **8:45**
